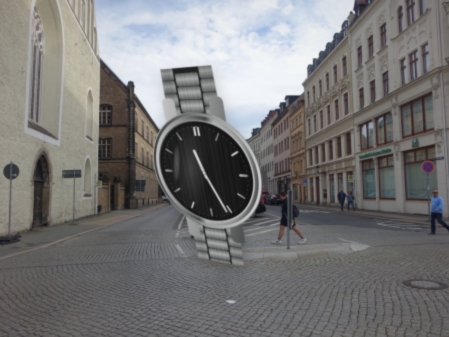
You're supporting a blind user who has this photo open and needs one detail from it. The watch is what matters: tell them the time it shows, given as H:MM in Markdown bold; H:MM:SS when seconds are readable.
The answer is **11:26**
